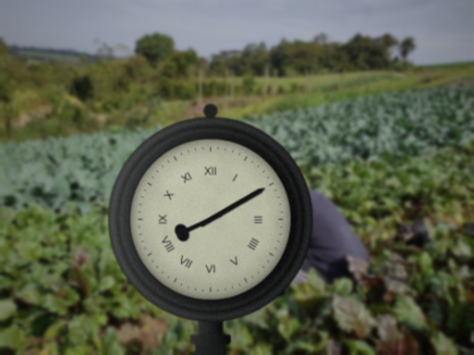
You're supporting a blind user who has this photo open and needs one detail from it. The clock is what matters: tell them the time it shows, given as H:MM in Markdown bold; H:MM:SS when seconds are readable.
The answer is **8:10**
